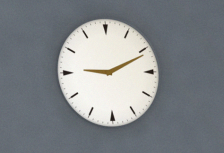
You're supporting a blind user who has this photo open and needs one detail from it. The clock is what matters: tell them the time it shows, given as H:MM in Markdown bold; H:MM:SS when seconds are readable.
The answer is **9:11**
